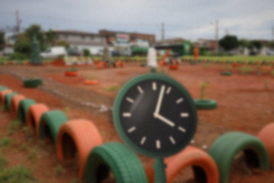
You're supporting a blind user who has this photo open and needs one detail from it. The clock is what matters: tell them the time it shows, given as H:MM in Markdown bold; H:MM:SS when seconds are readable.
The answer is **4:03**
